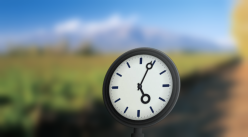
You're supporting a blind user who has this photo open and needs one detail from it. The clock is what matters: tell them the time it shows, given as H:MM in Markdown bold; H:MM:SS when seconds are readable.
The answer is **5:04**
